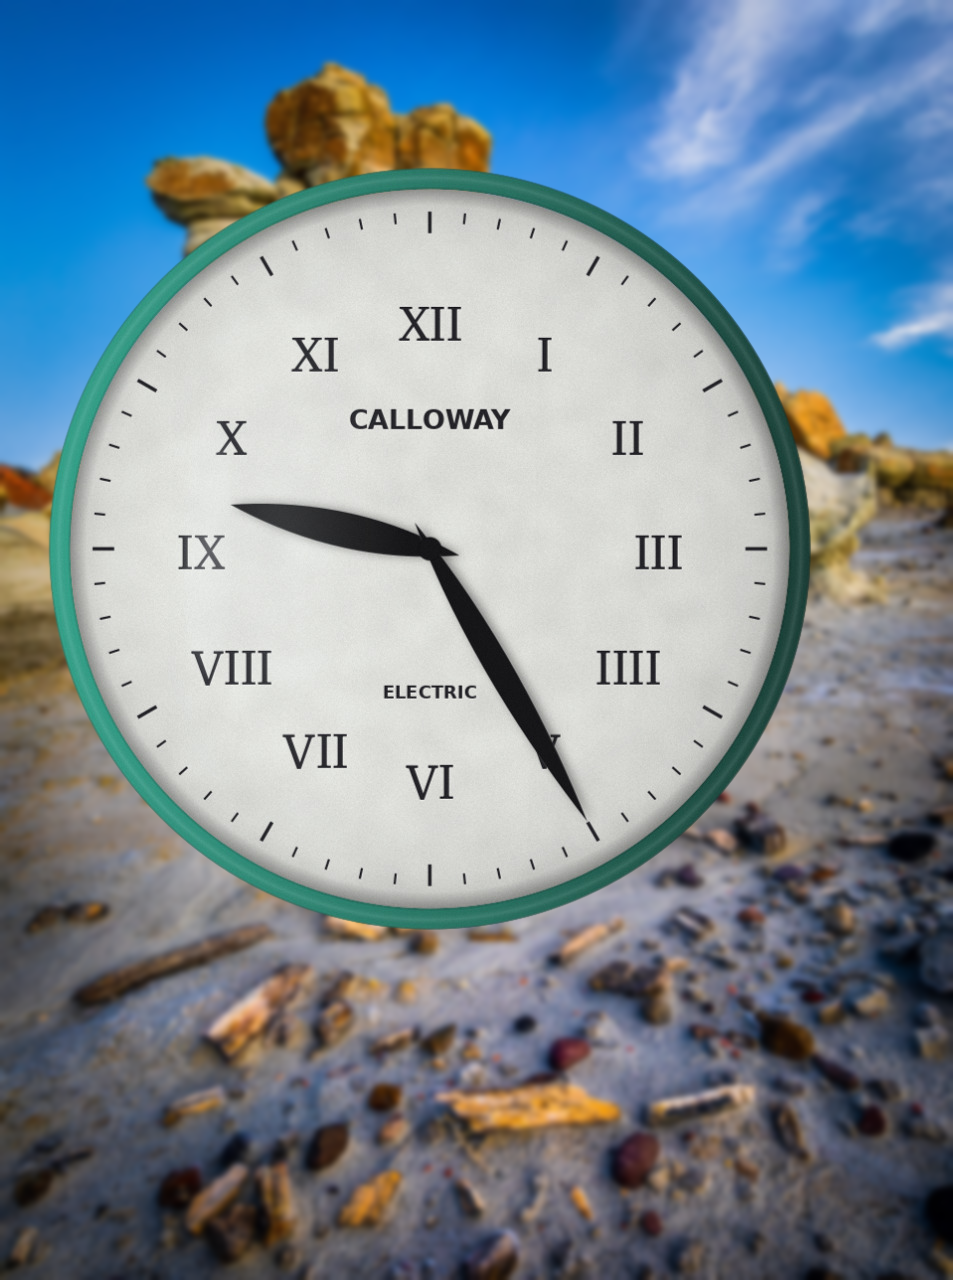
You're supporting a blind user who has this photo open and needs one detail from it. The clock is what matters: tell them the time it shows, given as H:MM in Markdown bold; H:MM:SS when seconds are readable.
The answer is **9:25**
